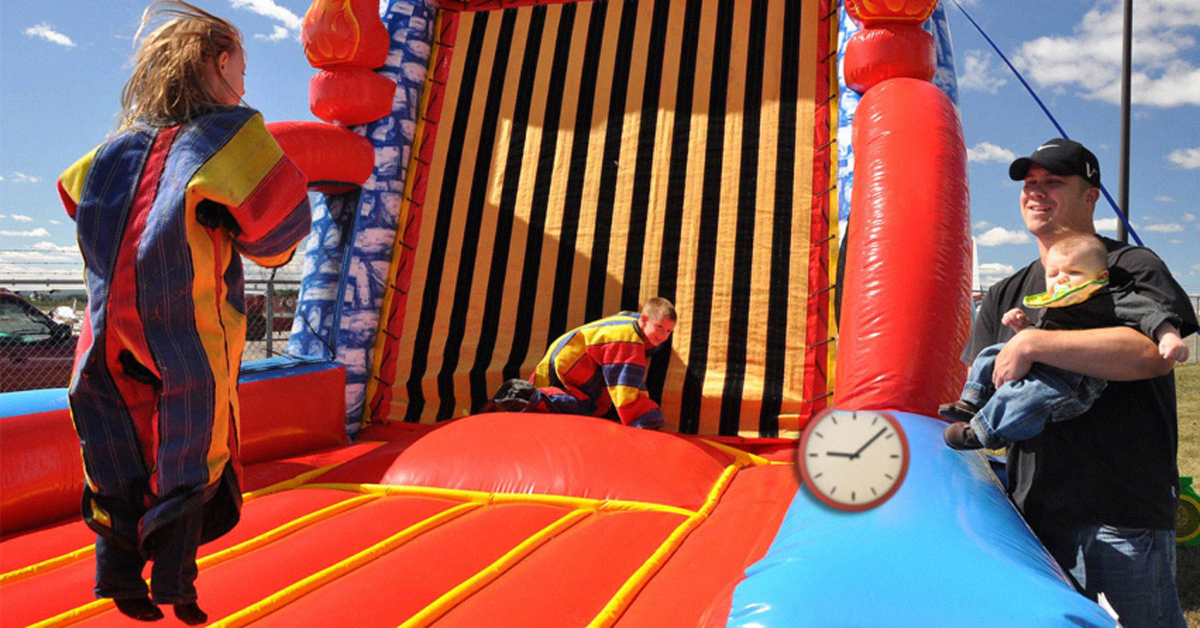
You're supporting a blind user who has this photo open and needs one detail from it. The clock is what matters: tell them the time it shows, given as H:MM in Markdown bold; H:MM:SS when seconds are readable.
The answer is **9:08**
